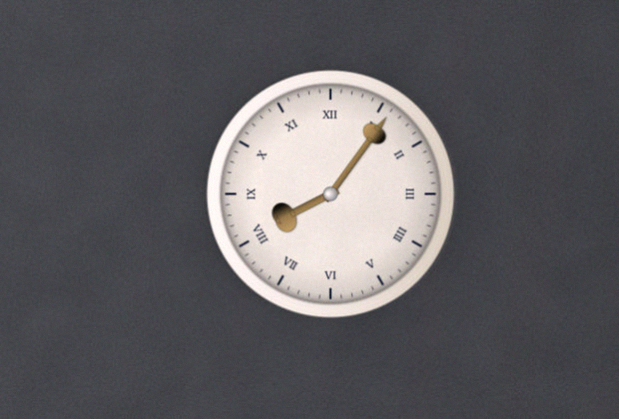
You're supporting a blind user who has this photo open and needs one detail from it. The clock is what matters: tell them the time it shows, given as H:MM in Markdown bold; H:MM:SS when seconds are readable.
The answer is **8:06**
